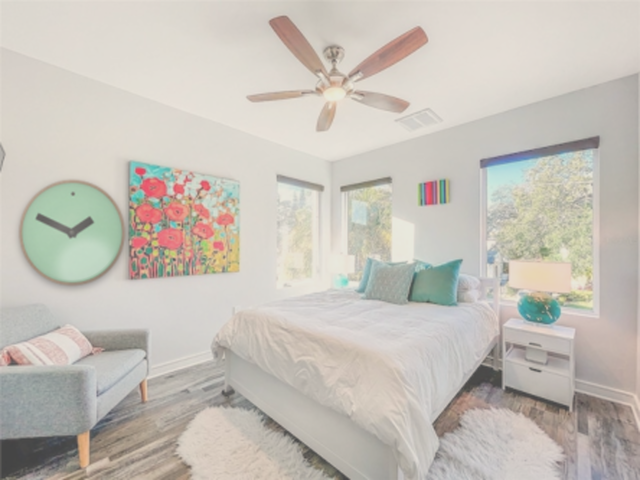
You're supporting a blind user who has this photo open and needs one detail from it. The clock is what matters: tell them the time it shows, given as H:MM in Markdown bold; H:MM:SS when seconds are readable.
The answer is **1:49**
